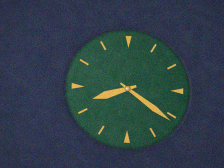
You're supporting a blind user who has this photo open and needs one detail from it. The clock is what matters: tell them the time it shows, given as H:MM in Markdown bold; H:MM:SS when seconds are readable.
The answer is **8:21**
